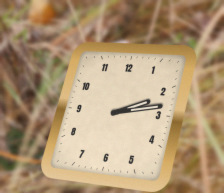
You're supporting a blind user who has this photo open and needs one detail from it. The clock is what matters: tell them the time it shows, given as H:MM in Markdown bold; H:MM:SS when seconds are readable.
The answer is **2:13**
